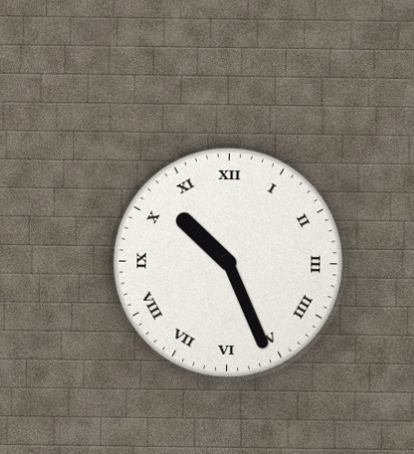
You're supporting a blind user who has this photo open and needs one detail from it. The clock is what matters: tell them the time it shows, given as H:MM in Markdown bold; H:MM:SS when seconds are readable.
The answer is **10:26**
